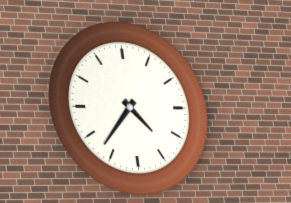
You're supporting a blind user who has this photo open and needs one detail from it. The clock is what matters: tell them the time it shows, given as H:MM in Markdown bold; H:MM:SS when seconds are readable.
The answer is **4:37**
